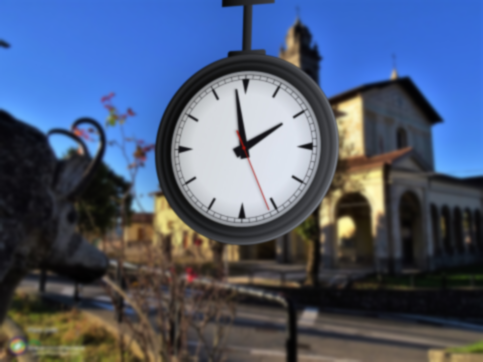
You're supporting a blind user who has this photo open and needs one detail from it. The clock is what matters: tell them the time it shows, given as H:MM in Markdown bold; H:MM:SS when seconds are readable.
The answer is **1:58:26**
